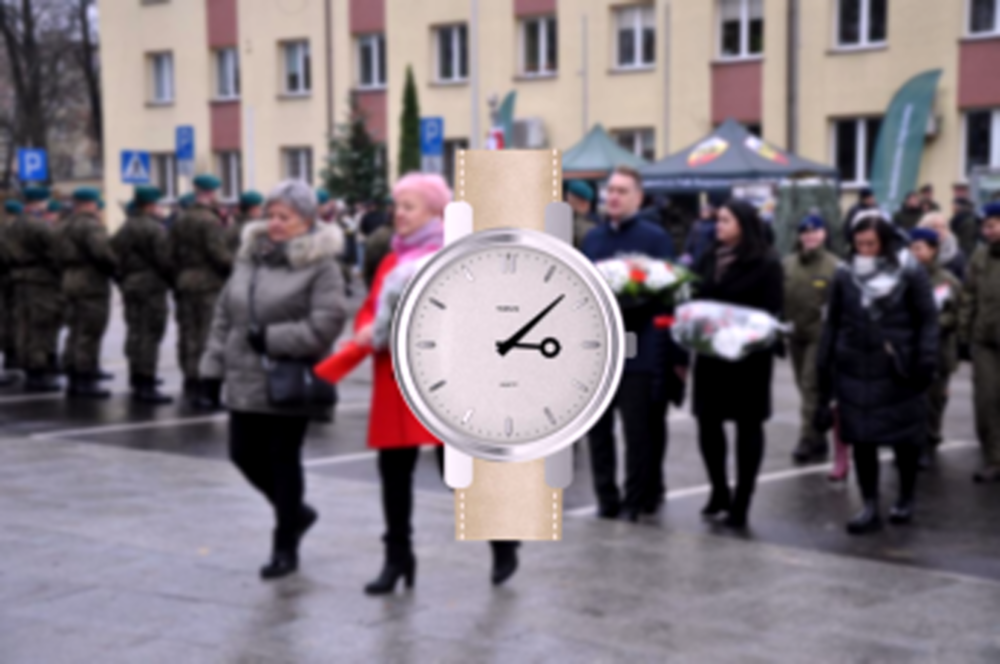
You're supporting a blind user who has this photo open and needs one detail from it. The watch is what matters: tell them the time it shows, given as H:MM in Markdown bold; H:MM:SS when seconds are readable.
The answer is **3:08**
